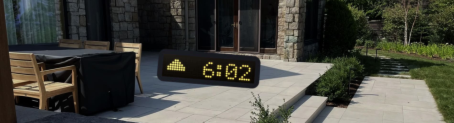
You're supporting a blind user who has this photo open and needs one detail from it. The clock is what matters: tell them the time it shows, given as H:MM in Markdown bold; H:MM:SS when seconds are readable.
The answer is **6:02**
